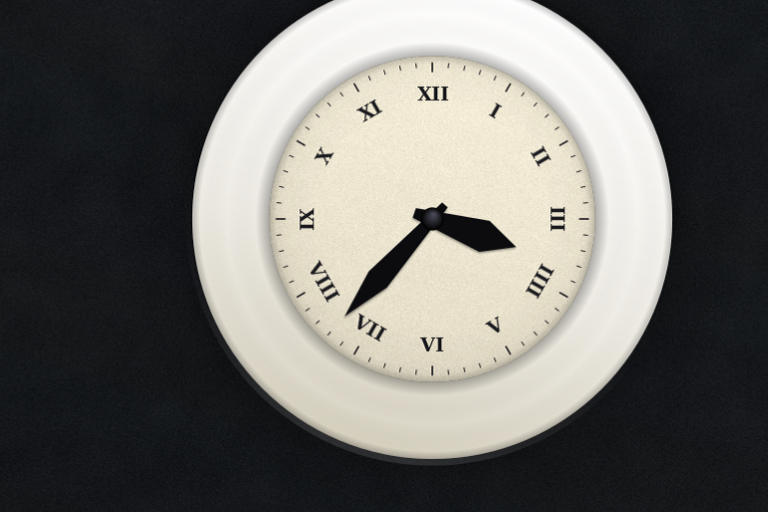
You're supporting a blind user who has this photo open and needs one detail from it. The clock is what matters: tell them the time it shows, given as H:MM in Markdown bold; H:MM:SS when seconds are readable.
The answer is **3:37**
